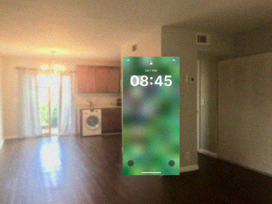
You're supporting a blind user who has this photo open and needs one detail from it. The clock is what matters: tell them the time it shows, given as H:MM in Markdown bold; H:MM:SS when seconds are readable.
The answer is **8:45**
